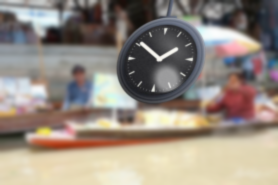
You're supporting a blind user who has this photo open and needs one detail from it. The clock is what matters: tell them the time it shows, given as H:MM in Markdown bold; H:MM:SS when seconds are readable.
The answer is **1:51**
